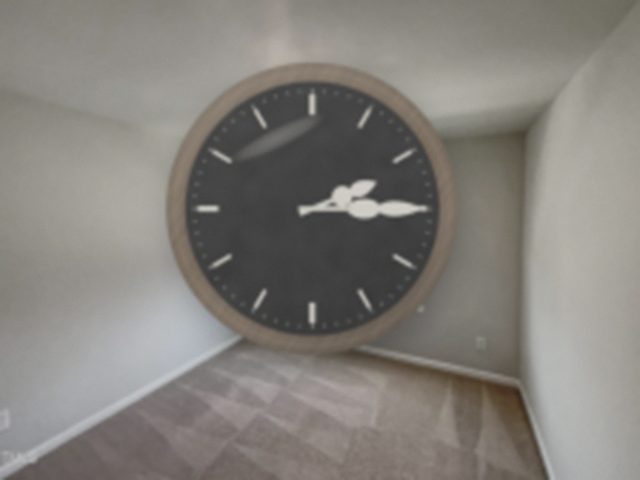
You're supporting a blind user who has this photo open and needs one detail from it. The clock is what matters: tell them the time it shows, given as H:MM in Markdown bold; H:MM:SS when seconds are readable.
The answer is **2:15**
